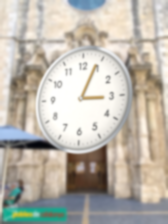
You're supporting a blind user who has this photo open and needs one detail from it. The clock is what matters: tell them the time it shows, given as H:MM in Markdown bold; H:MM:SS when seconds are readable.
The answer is **3:04**
